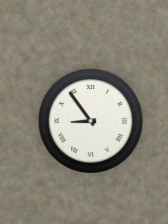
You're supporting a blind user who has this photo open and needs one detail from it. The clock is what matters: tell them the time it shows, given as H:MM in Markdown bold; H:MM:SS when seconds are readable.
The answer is **8:54**
